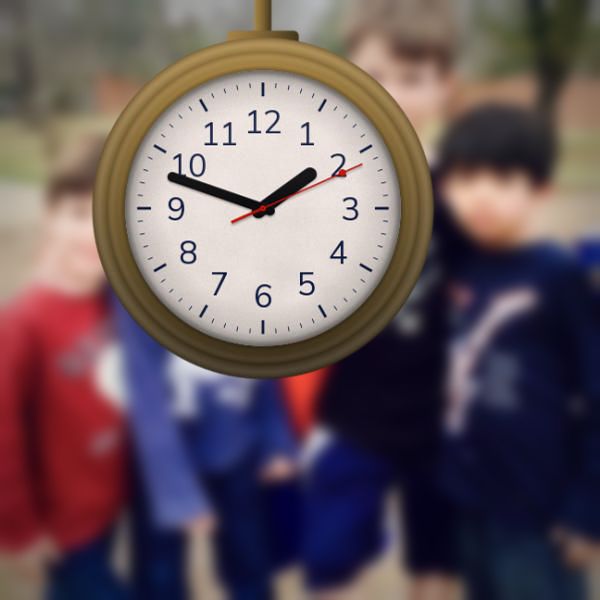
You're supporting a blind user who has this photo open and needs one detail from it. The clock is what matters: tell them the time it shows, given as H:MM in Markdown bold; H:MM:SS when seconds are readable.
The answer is **1:48:11**
